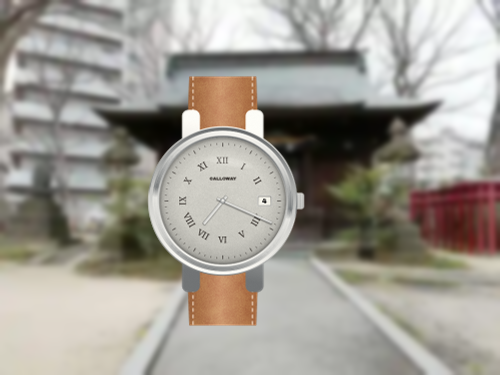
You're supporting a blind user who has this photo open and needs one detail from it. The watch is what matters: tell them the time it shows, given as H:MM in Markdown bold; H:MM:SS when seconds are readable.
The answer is **7:19**
